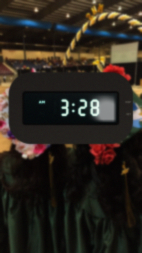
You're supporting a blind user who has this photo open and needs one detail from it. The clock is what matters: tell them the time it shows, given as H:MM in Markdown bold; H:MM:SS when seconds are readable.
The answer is **3:28**
